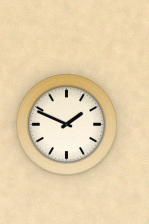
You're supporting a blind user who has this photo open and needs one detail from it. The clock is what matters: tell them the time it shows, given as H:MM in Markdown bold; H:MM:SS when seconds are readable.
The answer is **1:49**
